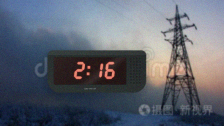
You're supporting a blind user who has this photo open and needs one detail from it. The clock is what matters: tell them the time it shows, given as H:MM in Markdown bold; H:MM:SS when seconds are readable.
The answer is **2:16**
